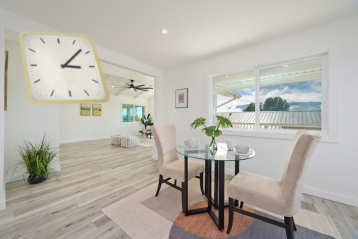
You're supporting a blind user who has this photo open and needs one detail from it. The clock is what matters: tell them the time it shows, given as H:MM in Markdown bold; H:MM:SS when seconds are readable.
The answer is **3:08**
